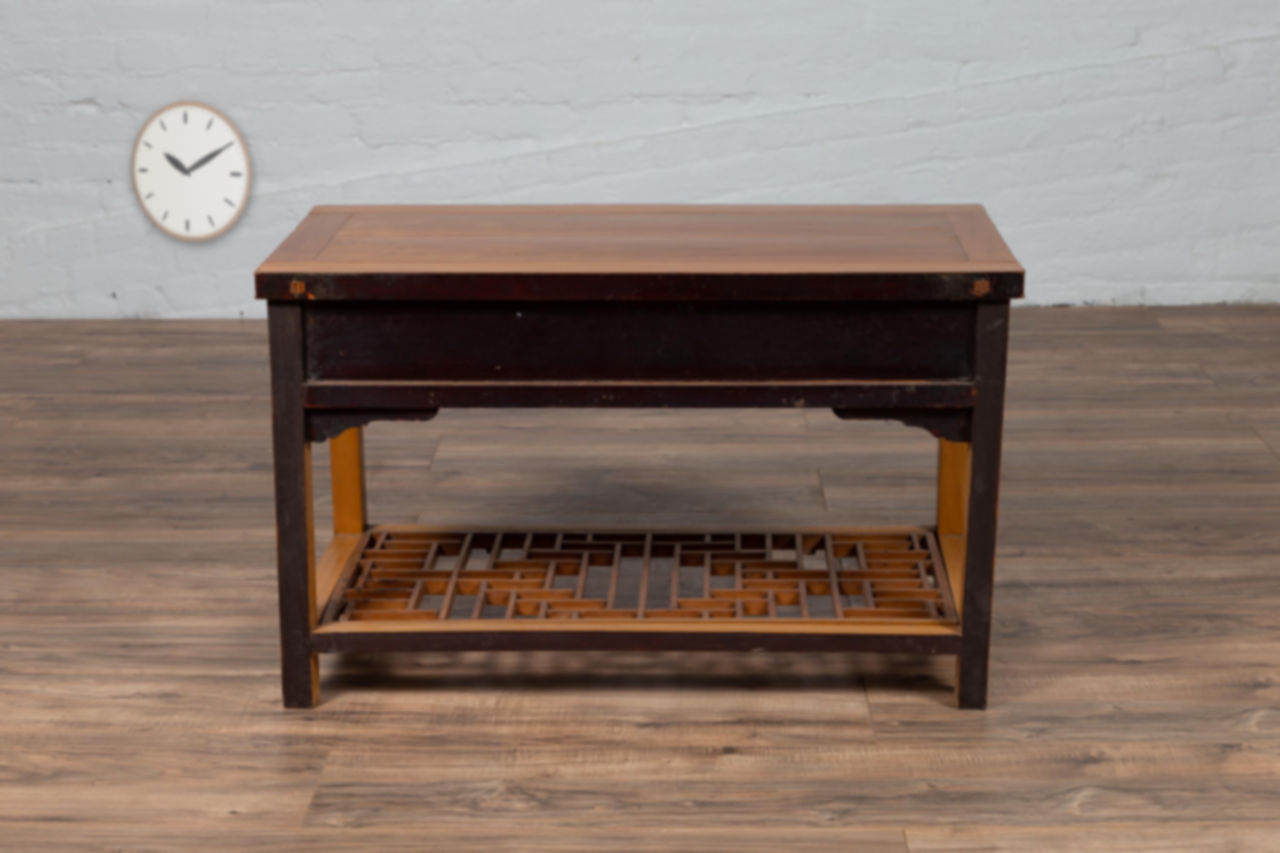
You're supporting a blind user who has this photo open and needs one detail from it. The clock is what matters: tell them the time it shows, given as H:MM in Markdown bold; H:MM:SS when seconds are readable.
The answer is **10:10**
